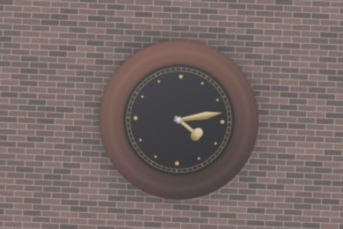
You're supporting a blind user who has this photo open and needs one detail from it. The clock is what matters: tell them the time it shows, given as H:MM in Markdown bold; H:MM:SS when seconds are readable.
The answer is **4:13**
